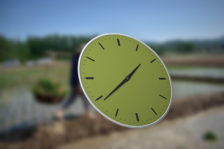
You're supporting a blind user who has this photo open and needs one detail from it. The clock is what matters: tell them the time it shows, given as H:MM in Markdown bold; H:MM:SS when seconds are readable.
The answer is **1:39**
